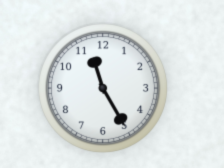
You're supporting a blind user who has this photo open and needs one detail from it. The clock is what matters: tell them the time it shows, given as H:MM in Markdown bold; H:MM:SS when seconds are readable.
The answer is **11:25**
